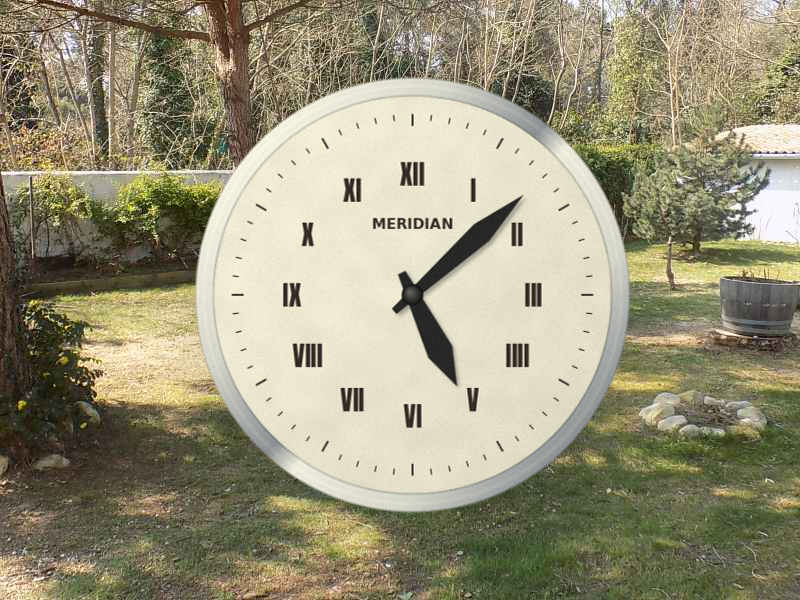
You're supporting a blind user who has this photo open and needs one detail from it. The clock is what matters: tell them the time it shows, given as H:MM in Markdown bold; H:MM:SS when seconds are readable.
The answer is **5:08**
